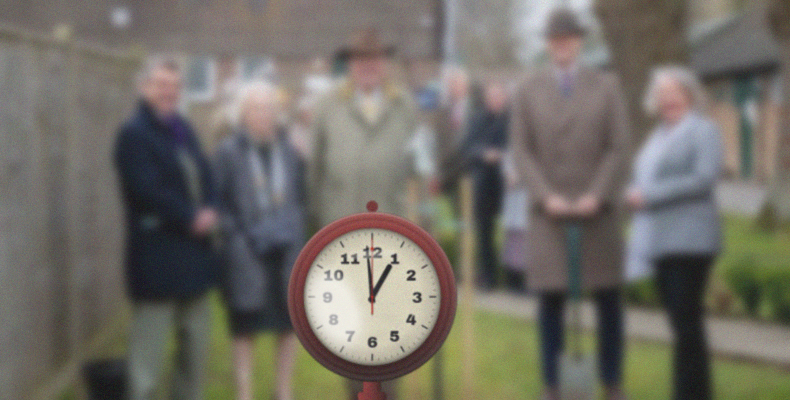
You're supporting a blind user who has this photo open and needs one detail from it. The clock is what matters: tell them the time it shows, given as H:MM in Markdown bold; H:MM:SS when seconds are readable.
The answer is **12:59:00**
